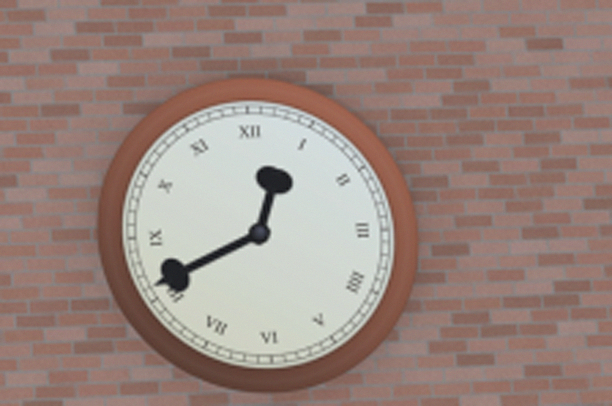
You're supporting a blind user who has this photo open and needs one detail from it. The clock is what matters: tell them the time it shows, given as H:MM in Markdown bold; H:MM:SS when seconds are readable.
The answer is **12:41**
